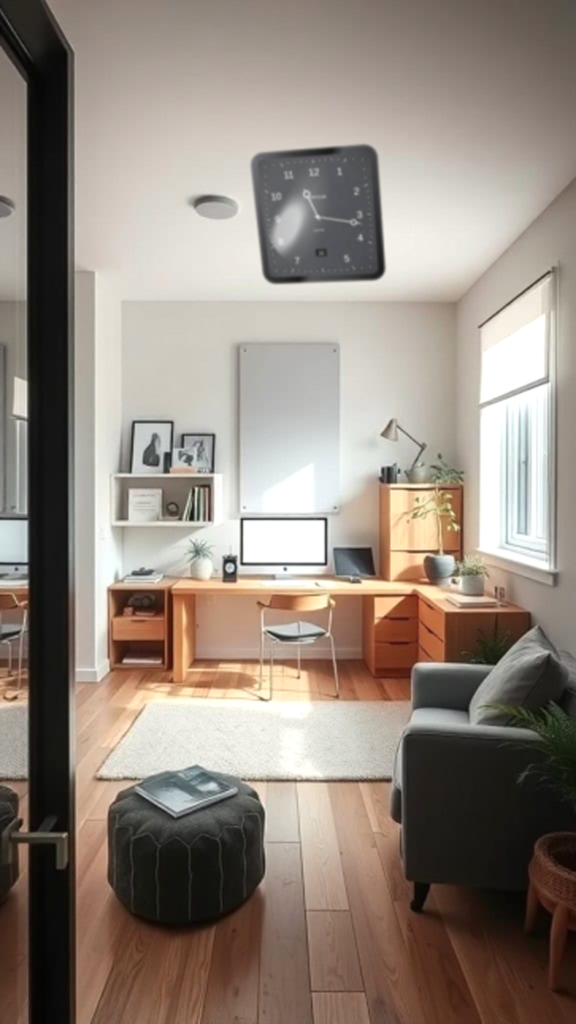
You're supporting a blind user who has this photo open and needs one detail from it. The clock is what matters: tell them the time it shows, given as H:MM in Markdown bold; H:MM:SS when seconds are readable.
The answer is **11:17**
